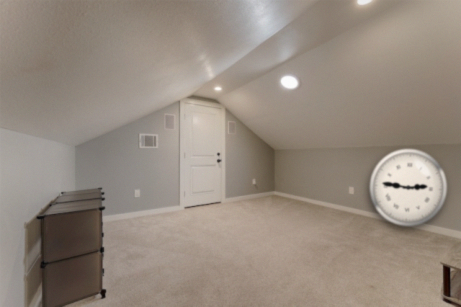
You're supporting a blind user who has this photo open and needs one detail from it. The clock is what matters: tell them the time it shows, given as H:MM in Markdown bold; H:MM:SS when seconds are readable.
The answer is **2:46**
